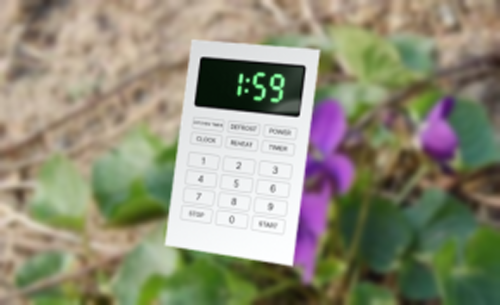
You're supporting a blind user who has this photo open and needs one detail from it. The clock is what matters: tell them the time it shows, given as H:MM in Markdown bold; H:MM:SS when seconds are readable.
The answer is **1:59**
